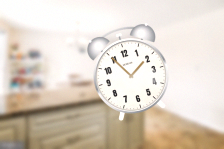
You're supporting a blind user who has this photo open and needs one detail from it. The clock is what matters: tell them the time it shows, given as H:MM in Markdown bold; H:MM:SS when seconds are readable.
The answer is **1:55**
